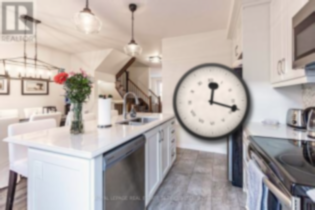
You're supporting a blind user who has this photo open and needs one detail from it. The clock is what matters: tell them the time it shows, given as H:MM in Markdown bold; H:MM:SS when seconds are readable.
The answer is **12:18**
